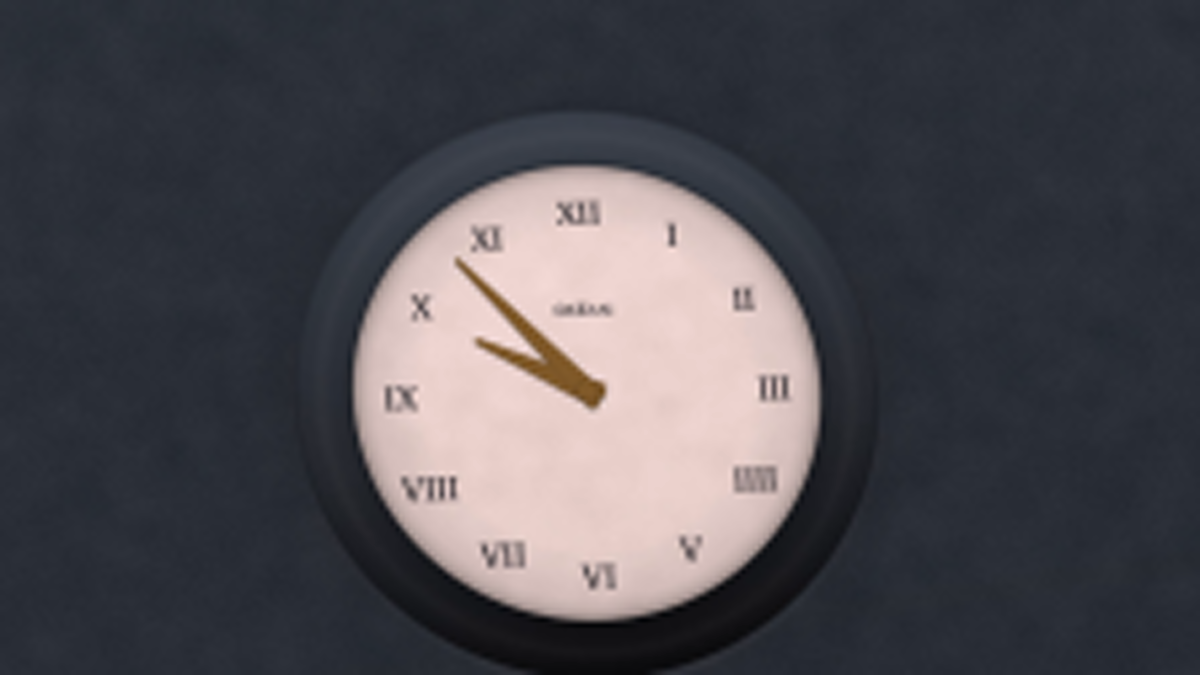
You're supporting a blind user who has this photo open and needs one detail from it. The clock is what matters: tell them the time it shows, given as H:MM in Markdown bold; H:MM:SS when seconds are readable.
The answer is **9:53**
